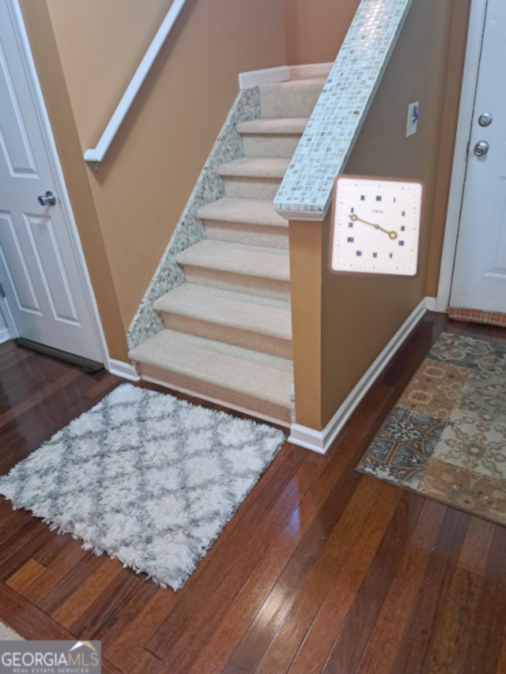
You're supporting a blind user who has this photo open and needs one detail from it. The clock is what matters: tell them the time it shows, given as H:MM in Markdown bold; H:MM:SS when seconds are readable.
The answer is **3:48**
